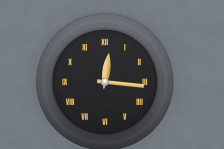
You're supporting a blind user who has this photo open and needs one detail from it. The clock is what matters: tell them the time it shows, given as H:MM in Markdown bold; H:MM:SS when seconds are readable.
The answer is **12:16**
